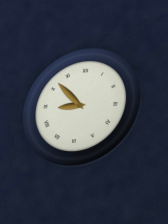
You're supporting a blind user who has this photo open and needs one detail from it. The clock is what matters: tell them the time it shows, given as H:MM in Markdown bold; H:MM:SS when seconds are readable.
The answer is **8:52**
